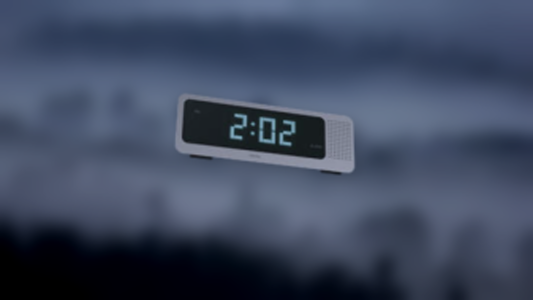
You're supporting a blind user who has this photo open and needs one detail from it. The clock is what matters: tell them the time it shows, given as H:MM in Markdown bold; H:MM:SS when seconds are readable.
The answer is **2:02**
